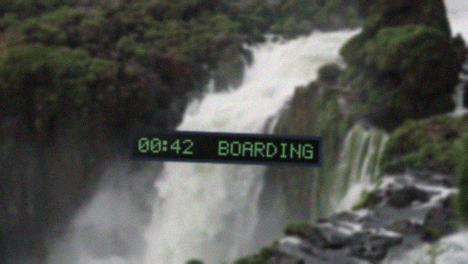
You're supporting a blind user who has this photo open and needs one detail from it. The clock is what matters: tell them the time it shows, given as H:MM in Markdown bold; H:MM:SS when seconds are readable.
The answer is **0:42**
